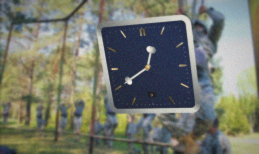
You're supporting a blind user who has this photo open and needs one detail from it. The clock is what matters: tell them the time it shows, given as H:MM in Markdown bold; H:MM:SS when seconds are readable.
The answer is **12:40**
